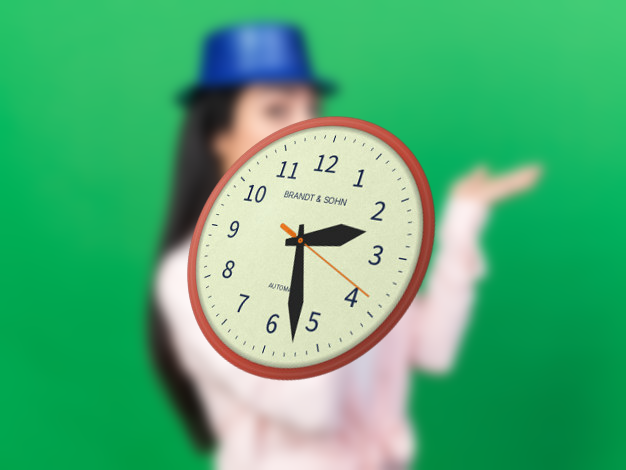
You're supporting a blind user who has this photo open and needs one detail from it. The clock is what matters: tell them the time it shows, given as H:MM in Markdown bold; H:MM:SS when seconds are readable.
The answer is **2:27:19**
